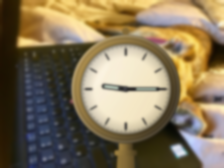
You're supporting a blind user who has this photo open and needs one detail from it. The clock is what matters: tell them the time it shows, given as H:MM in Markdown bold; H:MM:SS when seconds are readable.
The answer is **9:15**
